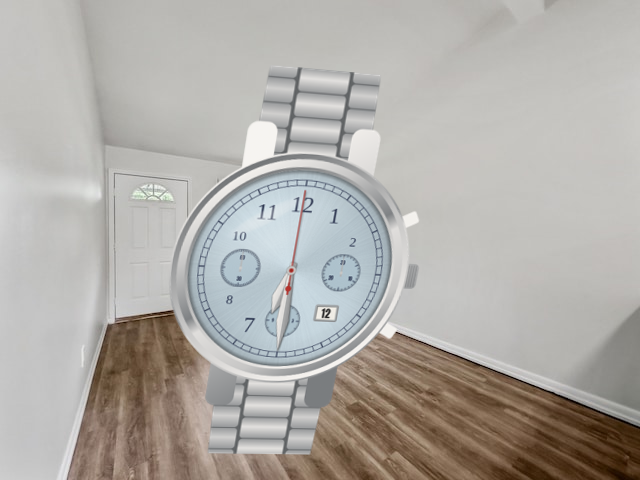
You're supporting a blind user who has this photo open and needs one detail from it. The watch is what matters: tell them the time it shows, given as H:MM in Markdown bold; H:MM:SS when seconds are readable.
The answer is **6:30**
